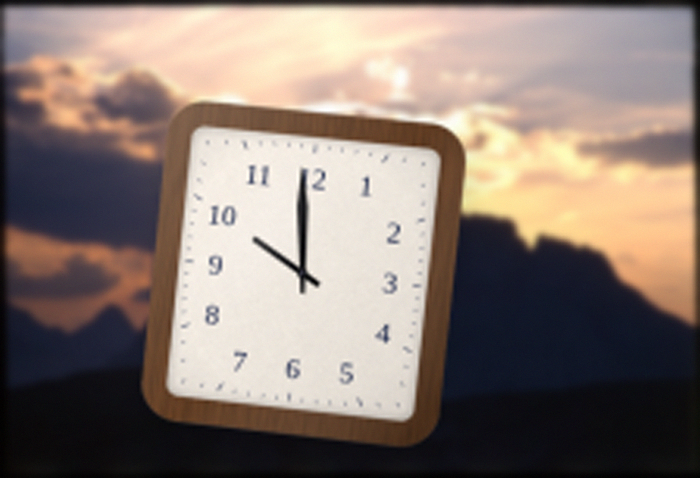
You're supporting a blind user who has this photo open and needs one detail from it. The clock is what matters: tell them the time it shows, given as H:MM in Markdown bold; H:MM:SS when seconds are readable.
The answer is **9:59**
